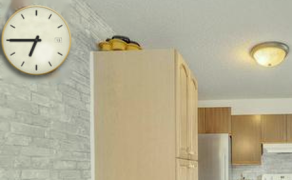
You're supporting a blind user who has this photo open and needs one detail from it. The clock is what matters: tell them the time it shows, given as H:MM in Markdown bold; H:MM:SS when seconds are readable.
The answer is **6:45**
